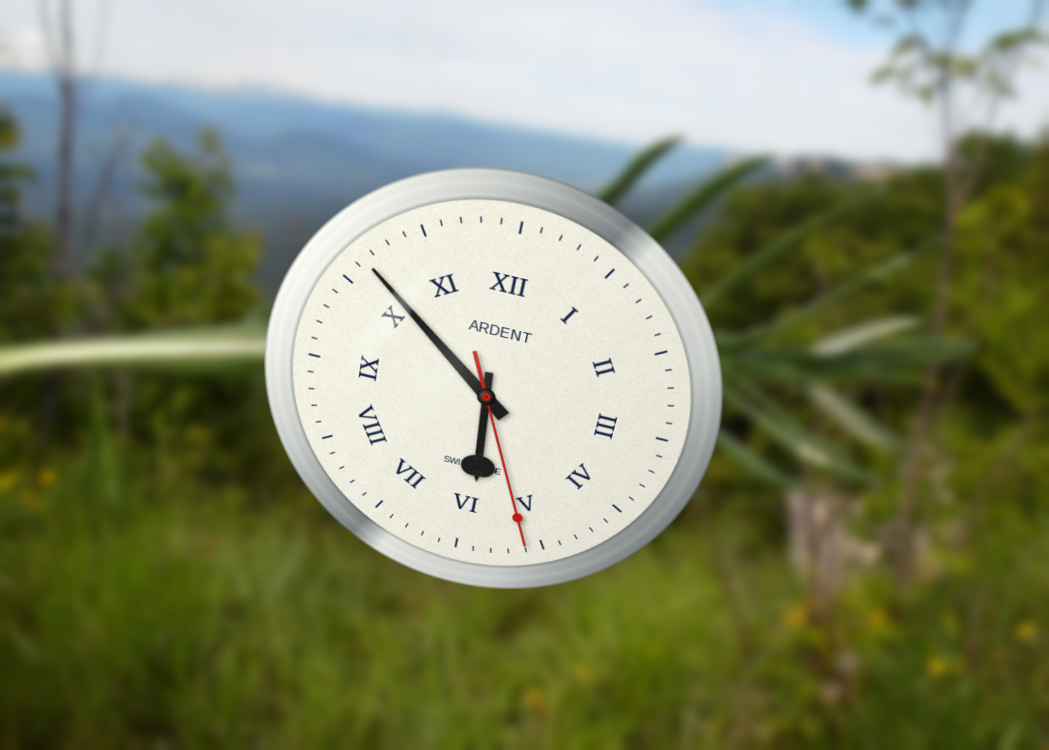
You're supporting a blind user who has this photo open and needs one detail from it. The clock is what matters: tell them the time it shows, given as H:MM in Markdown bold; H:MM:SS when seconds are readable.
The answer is **5:51:26**
